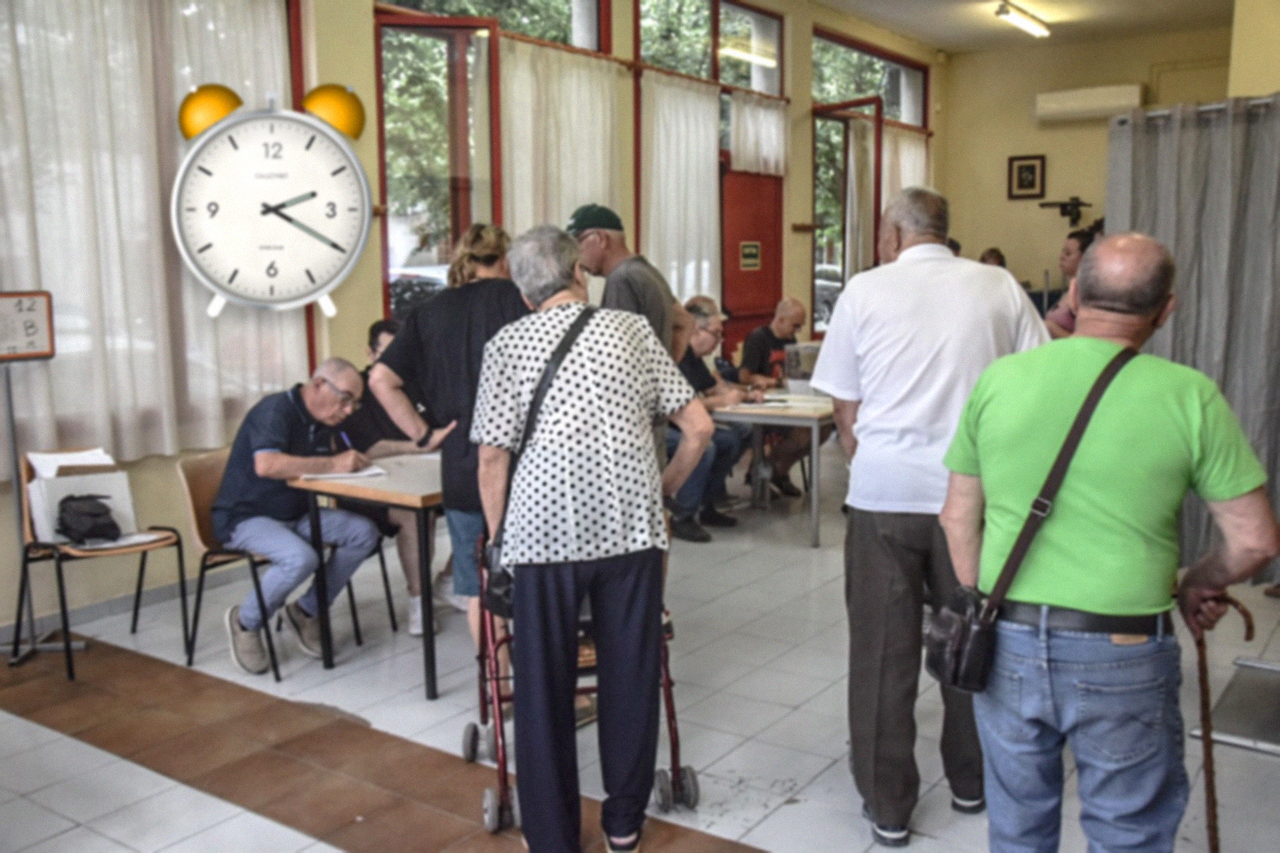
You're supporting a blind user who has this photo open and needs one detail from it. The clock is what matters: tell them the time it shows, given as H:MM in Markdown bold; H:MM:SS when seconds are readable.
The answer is **2:20**
